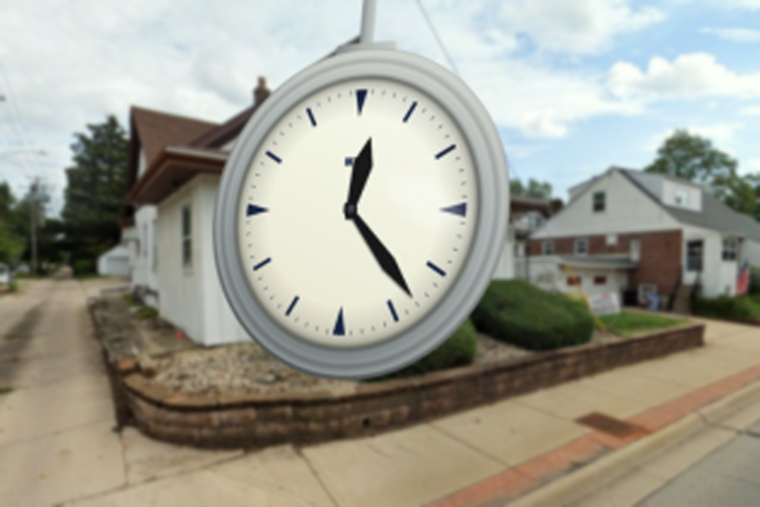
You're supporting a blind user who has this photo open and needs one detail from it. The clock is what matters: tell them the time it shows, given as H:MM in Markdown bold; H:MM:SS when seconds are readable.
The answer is **12:23**
